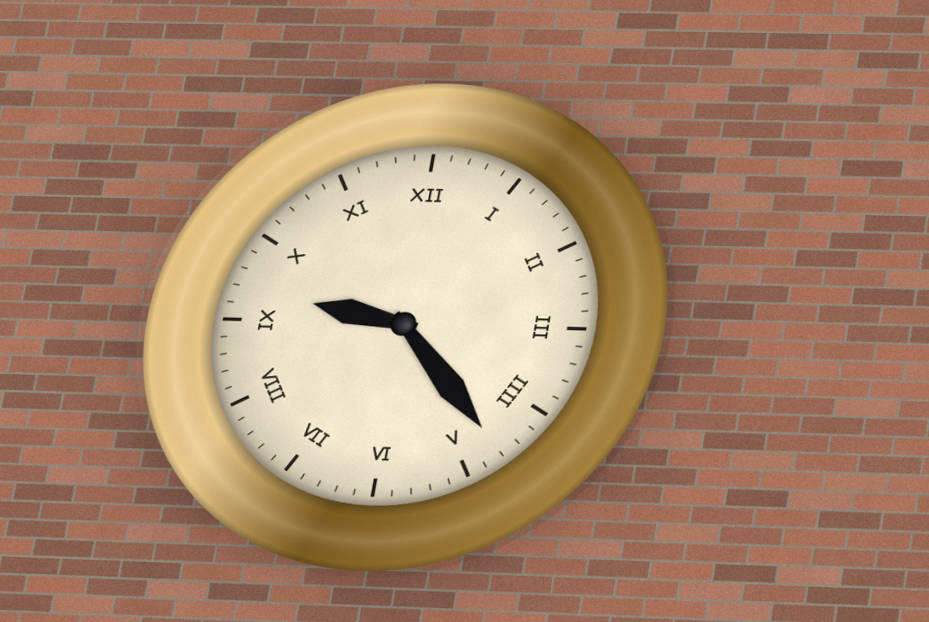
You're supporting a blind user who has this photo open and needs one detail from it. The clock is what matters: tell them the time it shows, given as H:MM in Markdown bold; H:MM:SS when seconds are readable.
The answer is **9:23**
